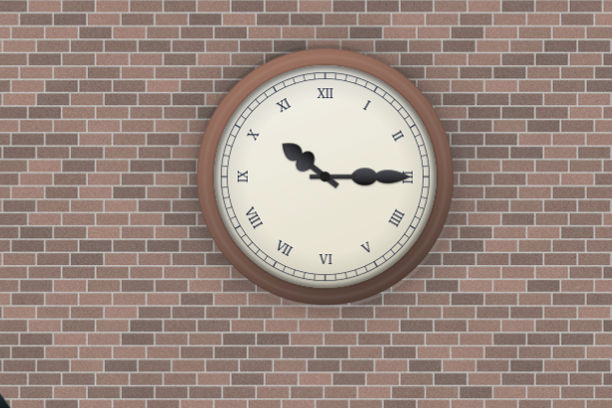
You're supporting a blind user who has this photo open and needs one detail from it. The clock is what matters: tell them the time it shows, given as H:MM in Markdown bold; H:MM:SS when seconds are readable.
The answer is **10:15**
